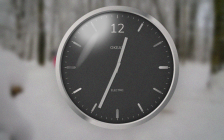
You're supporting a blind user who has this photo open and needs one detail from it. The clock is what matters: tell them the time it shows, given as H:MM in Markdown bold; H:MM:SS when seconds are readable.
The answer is **12:34**
